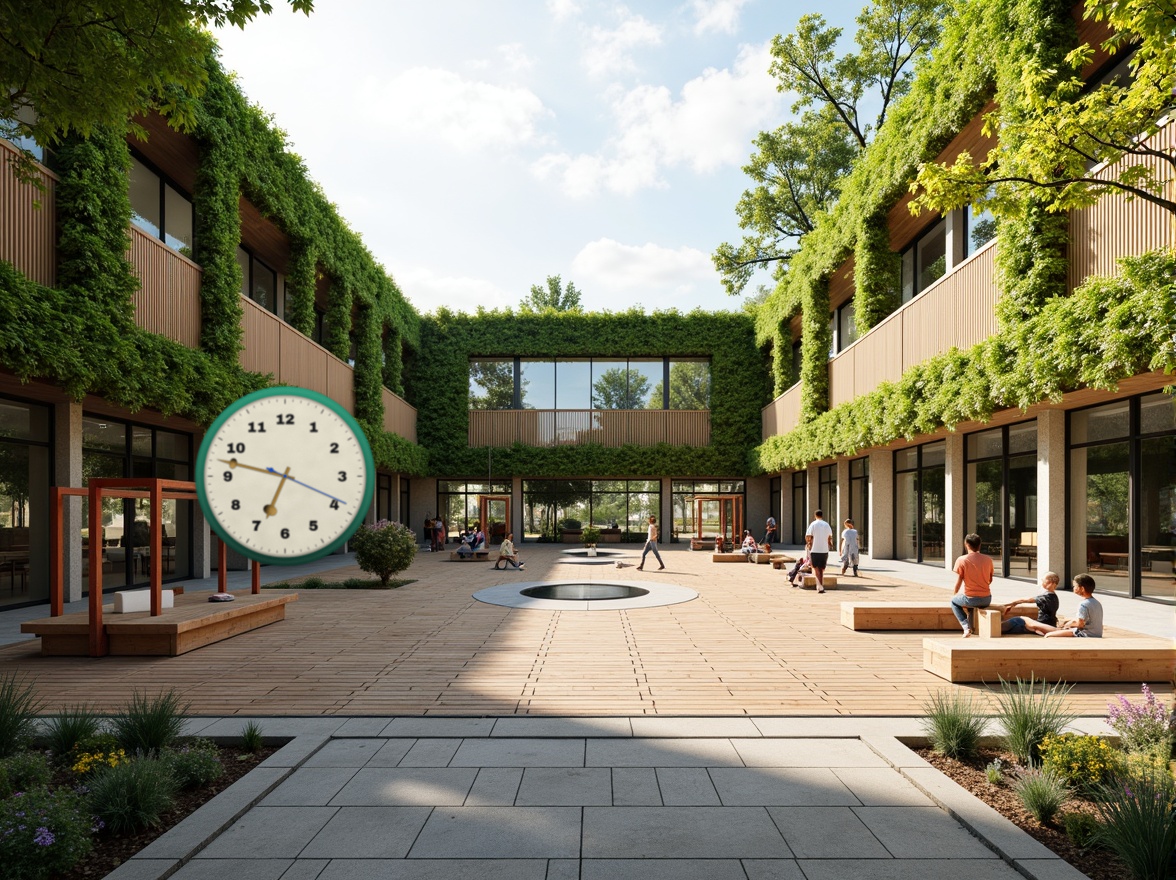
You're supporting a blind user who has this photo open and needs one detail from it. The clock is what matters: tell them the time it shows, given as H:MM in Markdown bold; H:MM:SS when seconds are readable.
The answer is **6:47:19**
